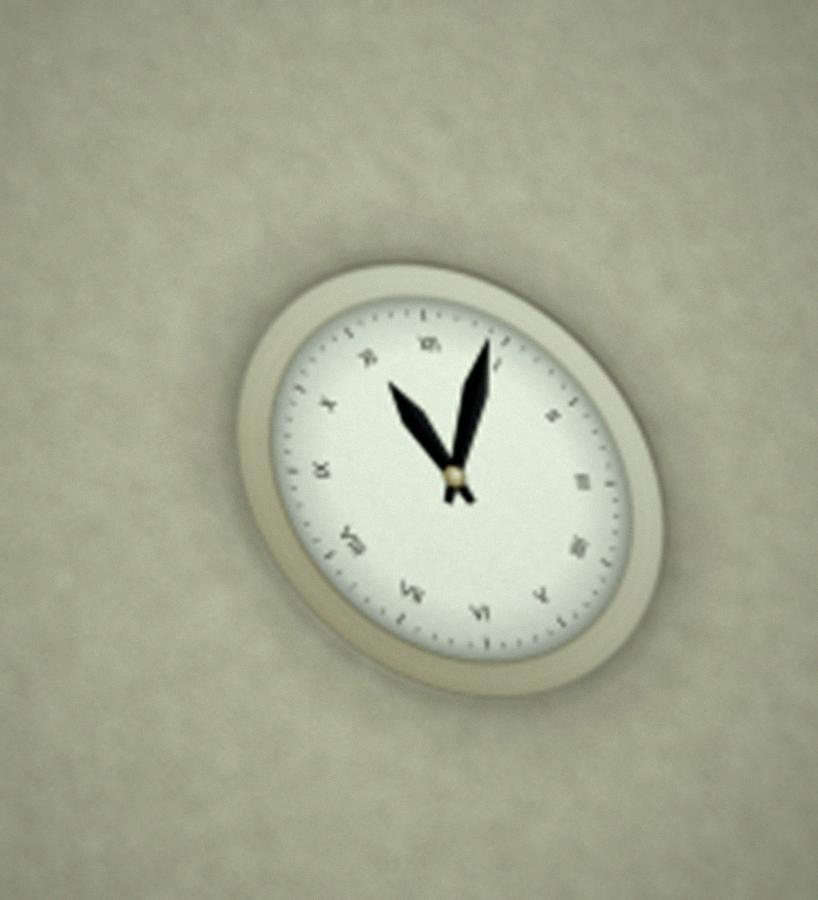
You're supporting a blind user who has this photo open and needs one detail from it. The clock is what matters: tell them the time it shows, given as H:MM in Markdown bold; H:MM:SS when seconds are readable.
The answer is **11:04**
